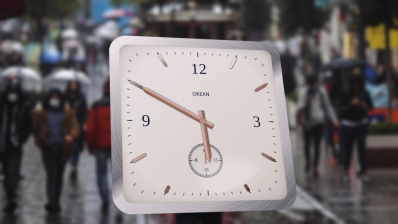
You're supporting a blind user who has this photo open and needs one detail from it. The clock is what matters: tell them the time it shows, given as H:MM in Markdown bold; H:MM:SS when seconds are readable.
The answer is **5:50**
